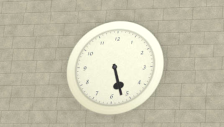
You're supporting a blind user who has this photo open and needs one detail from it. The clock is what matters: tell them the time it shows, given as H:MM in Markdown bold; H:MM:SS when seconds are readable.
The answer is **5:27**
